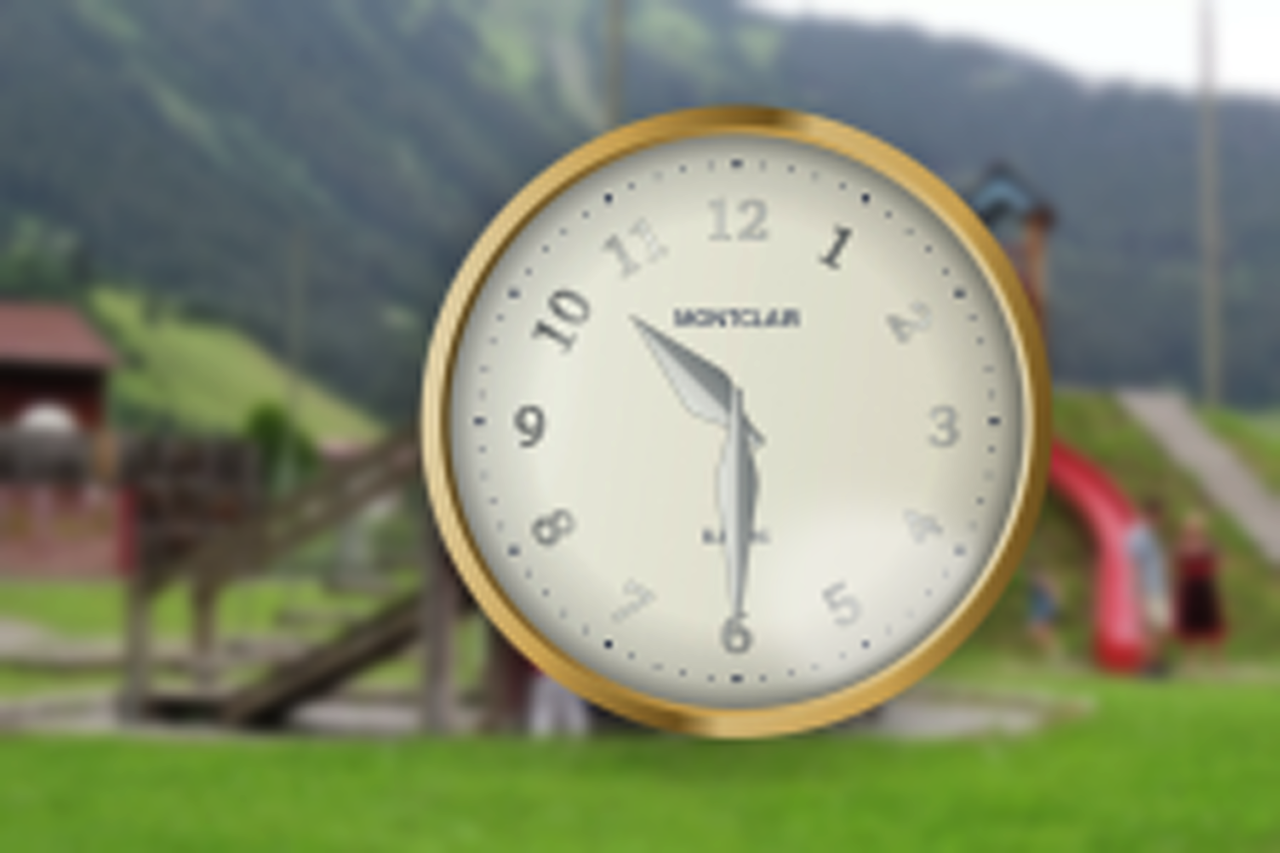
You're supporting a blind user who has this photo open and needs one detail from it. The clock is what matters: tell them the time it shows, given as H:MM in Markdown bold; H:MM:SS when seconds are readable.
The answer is **10:30**
